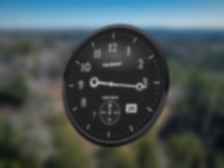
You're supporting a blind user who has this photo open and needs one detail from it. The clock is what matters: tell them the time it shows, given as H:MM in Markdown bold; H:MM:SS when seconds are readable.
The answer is **9:16**
